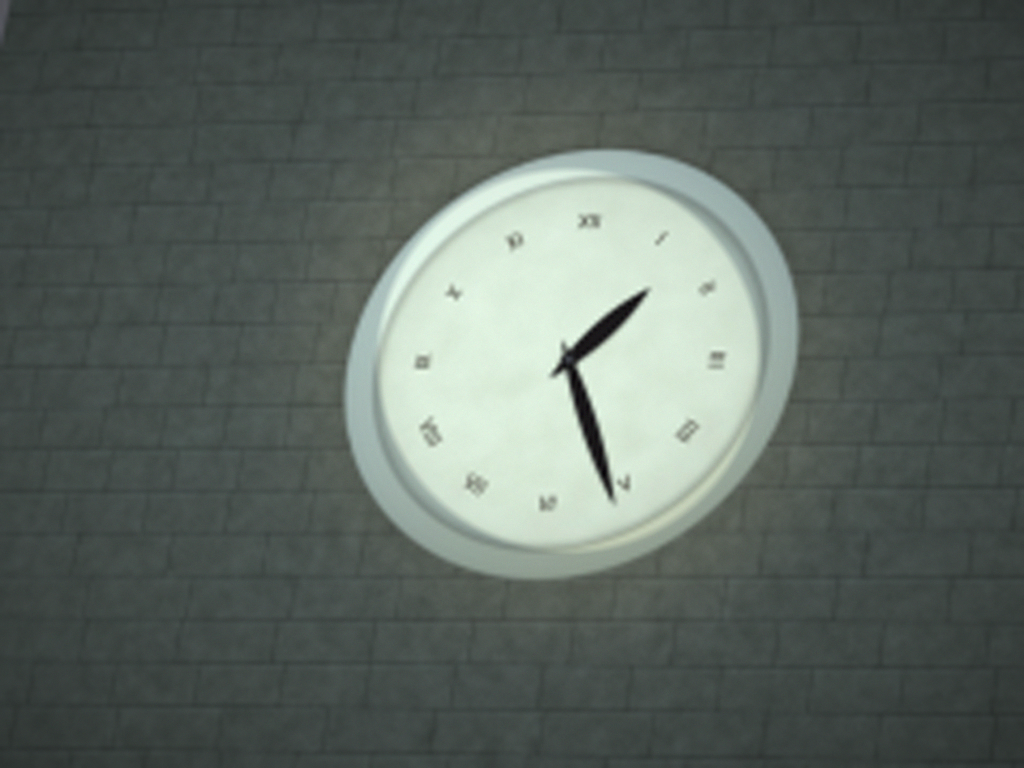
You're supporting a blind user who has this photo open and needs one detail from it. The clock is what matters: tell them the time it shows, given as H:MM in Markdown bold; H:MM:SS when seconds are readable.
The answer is **1:26**
